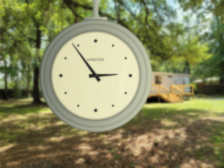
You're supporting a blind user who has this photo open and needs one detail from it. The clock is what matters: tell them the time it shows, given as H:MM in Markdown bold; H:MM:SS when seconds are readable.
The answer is **2:54**
